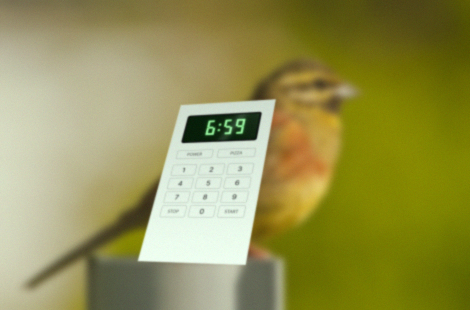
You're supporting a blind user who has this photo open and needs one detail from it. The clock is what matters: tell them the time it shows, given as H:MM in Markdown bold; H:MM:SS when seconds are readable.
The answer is **6:59**
